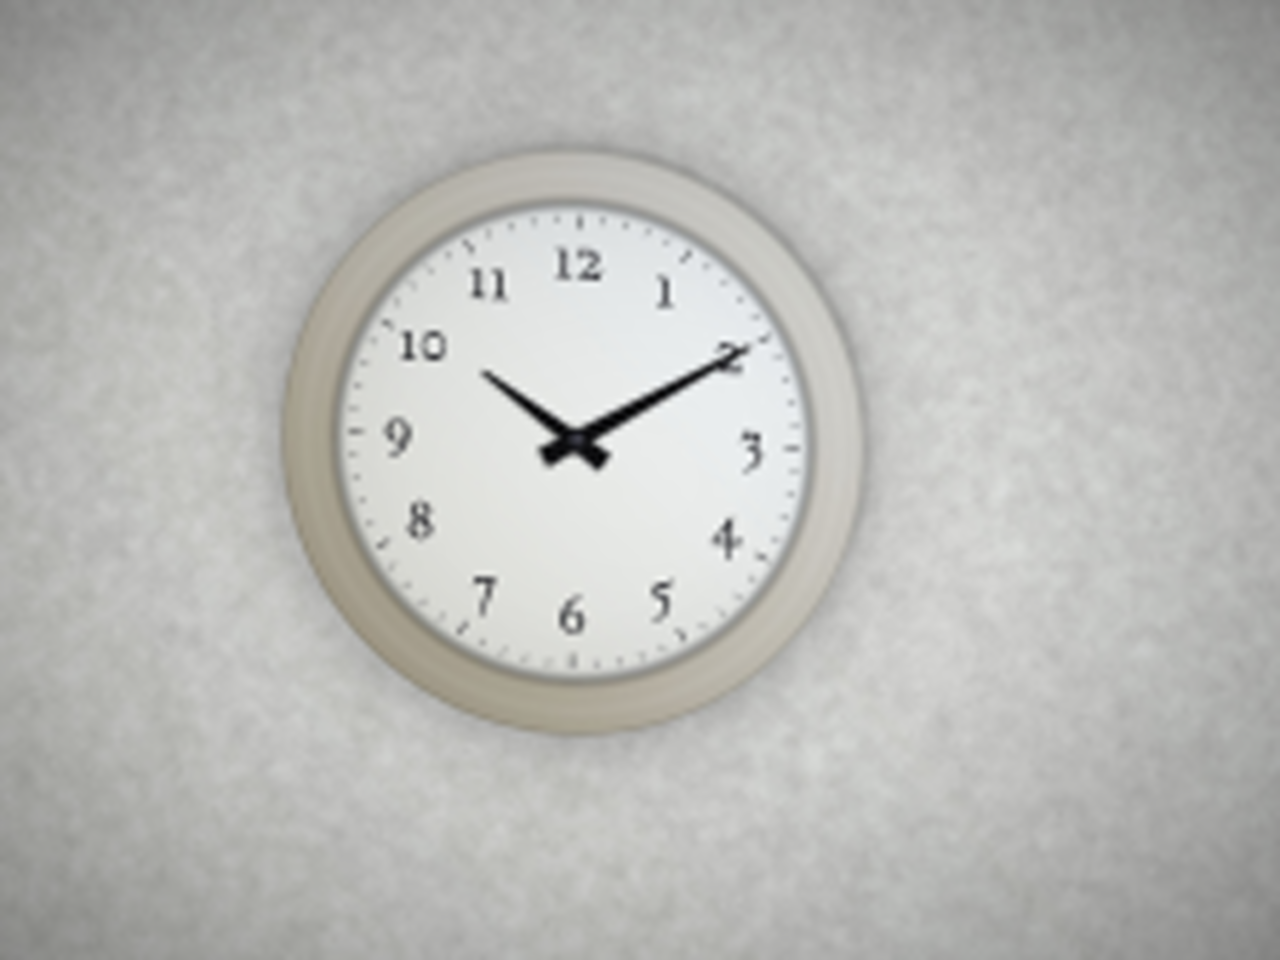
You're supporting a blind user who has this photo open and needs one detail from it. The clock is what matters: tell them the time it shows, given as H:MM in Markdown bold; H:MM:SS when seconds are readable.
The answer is **10:10**
